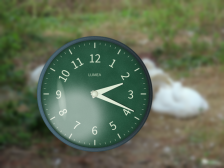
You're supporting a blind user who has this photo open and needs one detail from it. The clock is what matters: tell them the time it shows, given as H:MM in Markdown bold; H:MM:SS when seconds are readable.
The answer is **2:19**
